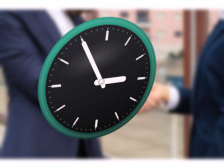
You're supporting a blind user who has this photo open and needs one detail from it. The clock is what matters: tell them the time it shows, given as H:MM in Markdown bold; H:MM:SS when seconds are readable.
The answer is **2:55**
